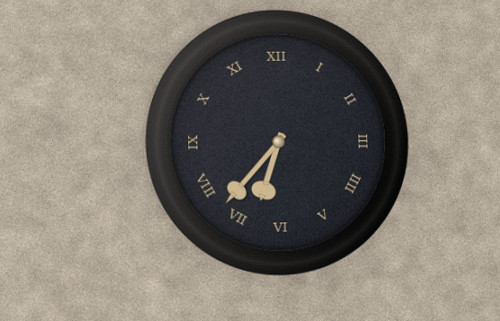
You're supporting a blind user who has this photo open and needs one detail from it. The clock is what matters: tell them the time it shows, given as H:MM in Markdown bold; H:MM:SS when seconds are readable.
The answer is **6:37**
